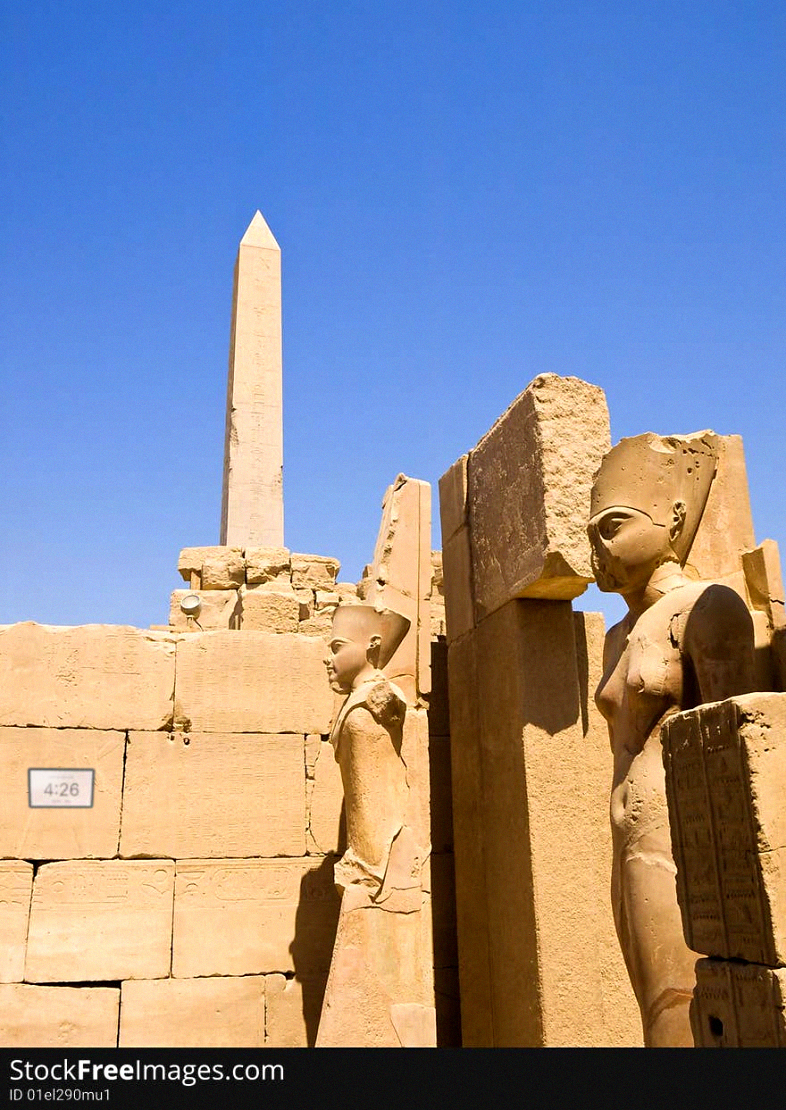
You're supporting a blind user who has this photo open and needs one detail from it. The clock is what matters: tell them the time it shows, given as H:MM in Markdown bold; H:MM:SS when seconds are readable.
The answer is **4:26**
